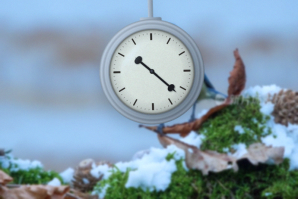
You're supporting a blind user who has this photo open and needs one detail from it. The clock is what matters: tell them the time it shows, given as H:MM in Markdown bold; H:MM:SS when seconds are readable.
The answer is **10:22**
